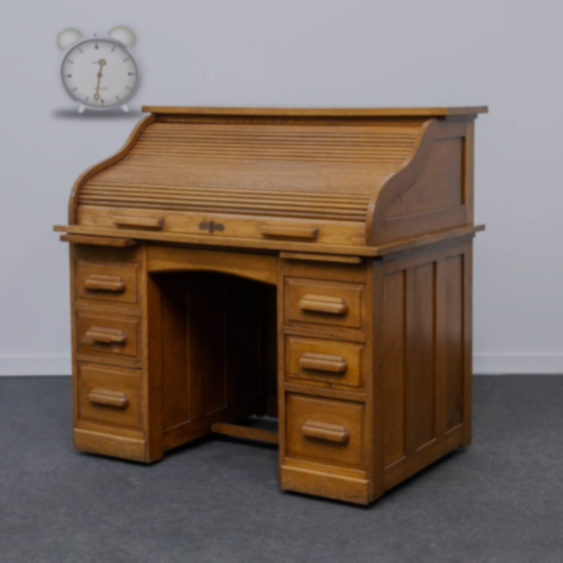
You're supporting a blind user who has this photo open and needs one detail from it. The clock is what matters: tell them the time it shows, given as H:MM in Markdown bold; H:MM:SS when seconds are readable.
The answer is **12:32**
